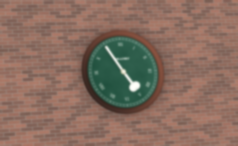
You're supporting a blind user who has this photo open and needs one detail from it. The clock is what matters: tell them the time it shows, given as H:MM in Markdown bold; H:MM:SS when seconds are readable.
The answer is **4:55**
